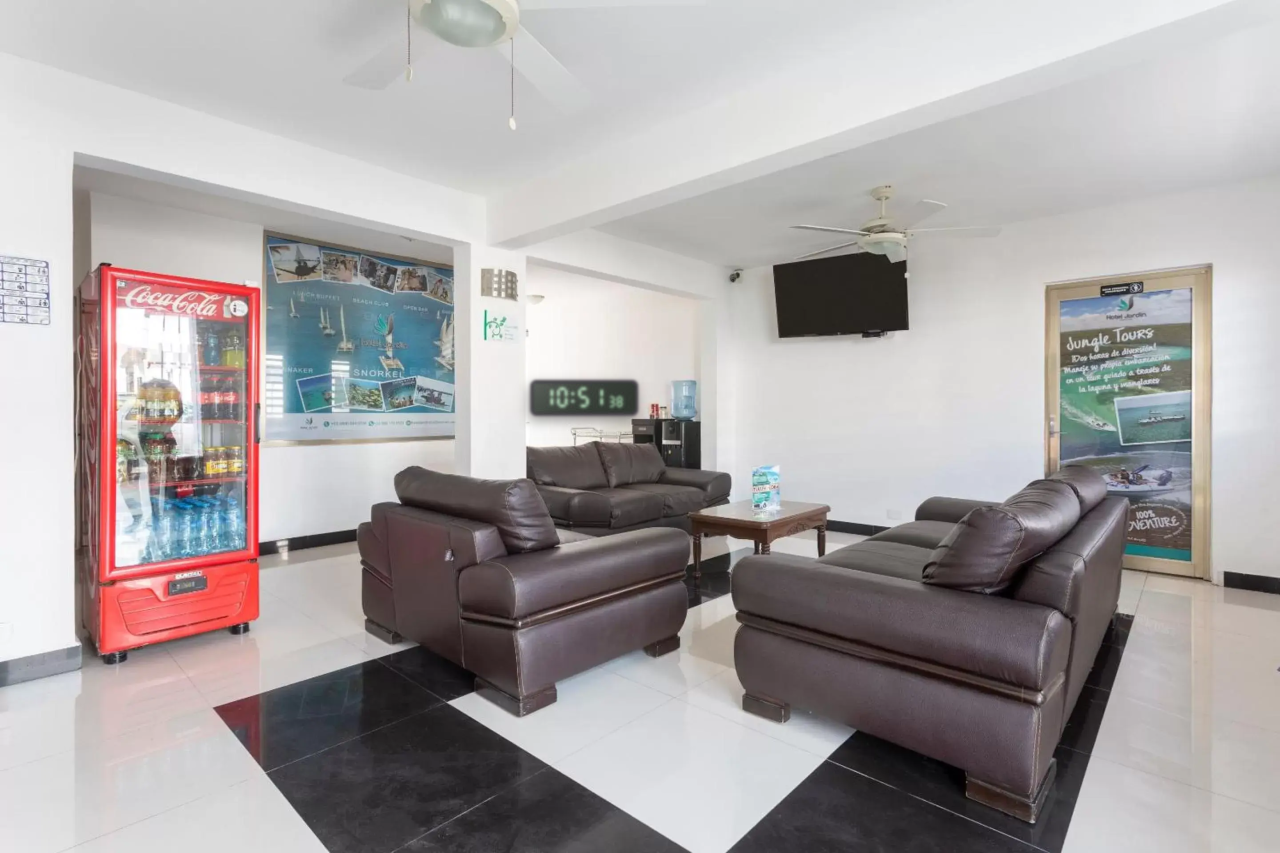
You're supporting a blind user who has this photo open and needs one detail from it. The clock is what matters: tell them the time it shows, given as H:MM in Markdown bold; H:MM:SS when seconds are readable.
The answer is **10:51**
